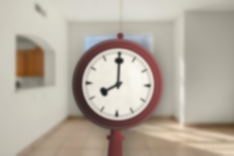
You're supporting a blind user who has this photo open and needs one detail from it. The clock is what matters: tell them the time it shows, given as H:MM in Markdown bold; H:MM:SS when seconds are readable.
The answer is **8:00**
